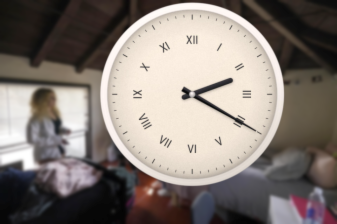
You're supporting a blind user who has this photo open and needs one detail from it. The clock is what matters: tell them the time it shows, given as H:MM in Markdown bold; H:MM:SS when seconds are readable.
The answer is **2:20**
